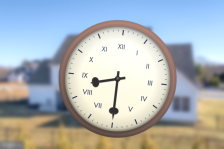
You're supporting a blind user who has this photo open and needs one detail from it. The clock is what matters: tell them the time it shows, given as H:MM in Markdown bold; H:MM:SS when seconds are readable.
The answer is **8:30**
